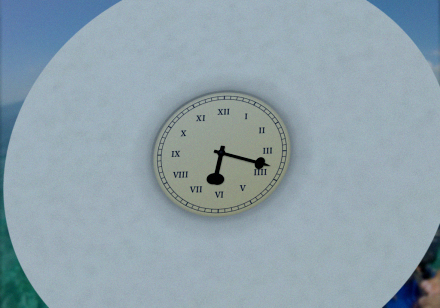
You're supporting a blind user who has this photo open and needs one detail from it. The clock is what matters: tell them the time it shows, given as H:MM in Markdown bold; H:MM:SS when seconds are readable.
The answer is **6:18**
